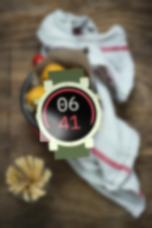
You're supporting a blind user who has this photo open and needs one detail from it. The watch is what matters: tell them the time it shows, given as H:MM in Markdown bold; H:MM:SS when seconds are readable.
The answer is **6:41**
